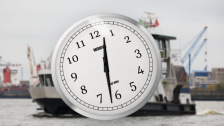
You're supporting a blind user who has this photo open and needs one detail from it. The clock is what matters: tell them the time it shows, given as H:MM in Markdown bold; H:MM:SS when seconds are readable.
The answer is **12:32**
